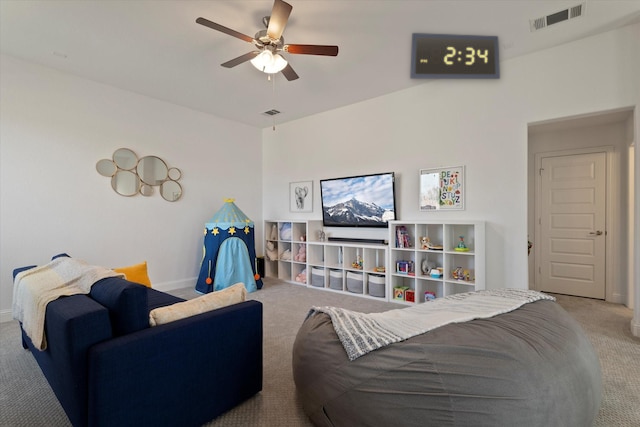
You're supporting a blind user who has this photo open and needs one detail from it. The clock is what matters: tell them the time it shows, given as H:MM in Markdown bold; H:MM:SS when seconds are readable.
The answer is **2:34**
